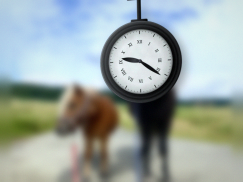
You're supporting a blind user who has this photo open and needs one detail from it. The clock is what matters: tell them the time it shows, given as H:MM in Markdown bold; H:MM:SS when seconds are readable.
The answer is **9:21**
